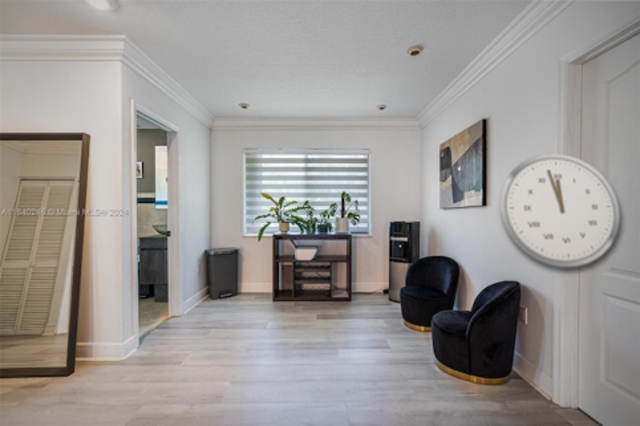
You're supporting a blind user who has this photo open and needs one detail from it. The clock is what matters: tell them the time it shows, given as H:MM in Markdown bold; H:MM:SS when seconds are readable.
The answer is **11:58**
